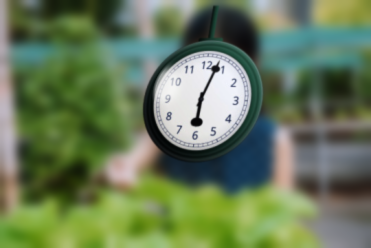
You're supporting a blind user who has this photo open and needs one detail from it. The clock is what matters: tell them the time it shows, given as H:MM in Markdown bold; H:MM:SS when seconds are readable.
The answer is **6:03**
